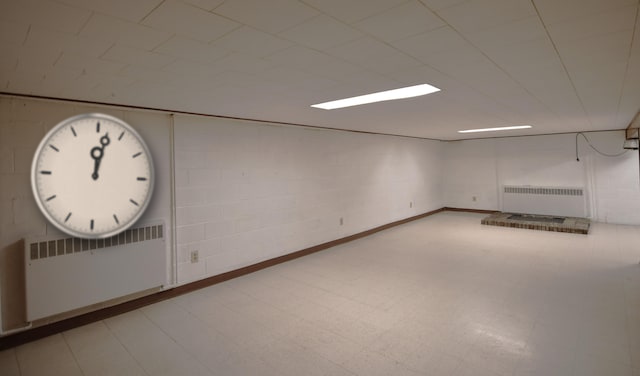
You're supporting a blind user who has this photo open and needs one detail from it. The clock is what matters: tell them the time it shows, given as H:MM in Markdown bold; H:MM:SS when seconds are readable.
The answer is **12:02**
